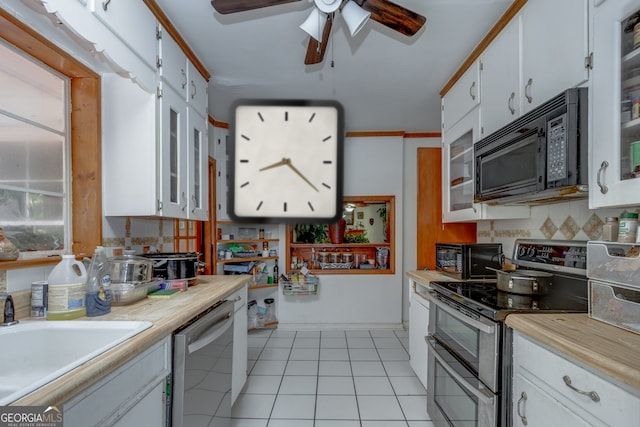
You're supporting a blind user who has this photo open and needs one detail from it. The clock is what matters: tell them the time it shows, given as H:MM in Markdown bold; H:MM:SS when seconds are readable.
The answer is **8:22**
